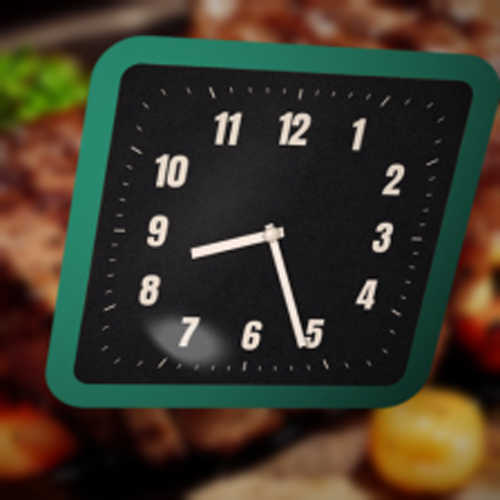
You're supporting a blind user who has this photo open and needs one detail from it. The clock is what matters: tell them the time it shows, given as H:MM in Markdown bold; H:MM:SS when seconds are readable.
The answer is **8:26**
